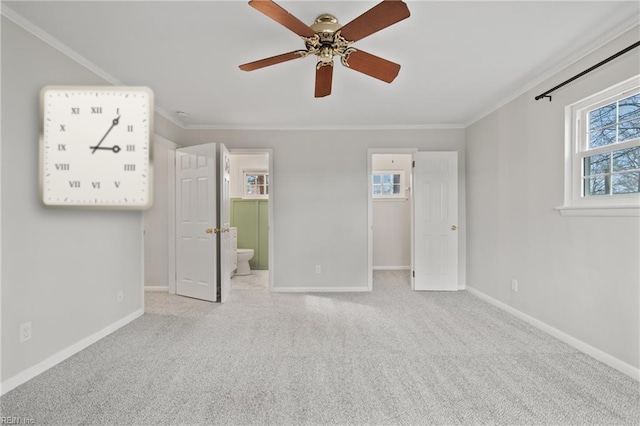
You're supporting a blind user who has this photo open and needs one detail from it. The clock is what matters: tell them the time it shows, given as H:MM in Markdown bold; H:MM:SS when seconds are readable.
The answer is **3:06**
